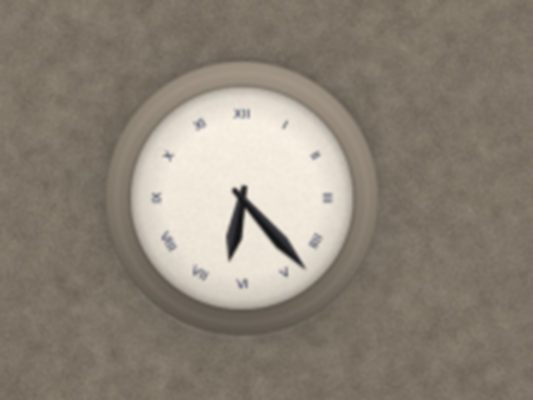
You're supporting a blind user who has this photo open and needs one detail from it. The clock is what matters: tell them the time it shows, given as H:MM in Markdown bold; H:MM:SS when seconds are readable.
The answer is **6:23**
